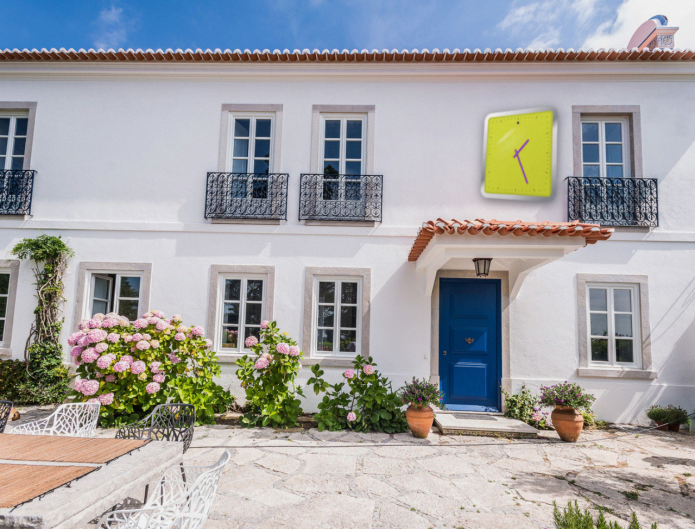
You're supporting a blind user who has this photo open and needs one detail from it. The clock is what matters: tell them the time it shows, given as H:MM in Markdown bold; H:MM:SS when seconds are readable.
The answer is **1:26**
